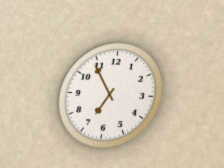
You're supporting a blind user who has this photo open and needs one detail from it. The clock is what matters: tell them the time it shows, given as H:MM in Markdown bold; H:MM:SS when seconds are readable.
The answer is **6:54**
